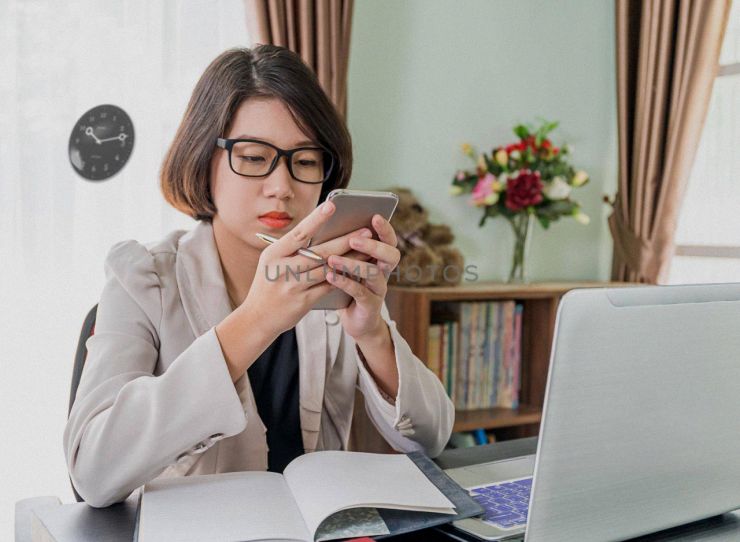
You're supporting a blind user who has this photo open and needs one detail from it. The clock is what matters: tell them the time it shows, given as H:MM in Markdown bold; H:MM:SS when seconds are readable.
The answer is **10:13**
